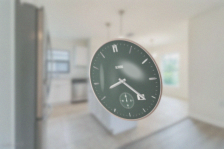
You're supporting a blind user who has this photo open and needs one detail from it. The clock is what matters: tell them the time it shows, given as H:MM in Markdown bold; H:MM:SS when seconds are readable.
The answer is **8:22**
